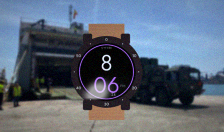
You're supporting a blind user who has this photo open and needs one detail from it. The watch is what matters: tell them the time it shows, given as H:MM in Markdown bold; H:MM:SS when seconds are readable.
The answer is **8:06**
